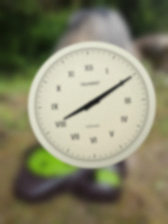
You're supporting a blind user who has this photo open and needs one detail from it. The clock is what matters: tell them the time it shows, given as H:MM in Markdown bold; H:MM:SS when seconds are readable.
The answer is **8:10**
